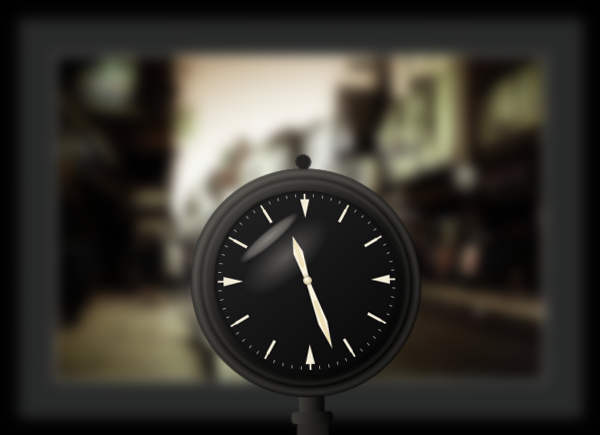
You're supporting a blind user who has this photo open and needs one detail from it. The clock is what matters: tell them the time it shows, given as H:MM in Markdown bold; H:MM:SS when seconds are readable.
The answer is **11:27**
